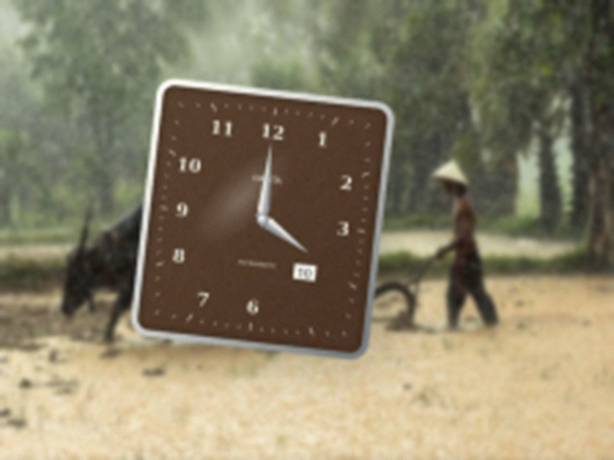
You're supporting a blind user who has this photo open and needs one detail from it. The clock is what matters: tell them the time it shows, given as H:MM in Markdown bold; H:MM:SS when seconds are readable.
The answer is **4:00**
